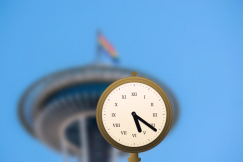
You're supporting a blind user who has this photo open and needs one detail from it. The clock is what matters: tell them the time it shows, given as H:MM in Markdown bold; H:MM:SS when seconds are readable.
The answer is **5:21**
